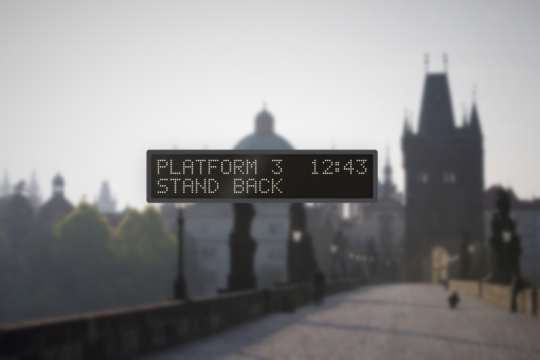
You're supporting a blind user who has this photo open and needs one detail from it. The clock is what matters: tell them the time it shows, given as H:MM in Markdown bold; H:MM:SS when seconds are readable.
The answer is **12:43**
